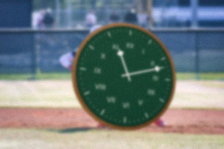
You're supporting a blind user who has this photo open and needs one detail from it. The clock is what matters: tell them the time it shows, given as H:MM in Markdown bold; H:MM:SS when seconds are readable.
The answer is **11:12**
